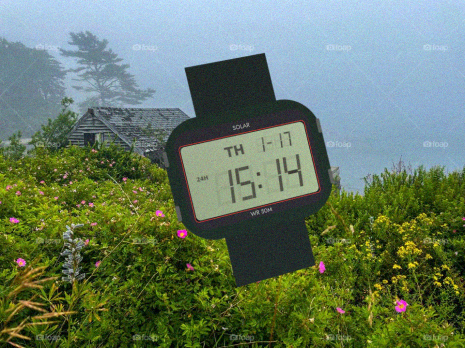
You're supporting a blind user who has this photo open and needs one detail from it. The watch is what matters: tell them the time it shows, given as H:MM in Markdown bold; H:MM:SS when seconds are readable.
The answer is **15:14**
